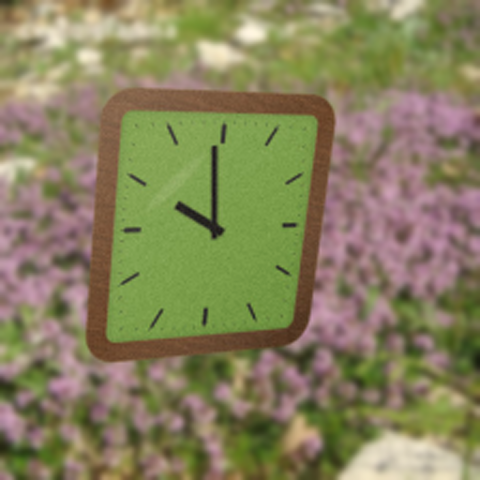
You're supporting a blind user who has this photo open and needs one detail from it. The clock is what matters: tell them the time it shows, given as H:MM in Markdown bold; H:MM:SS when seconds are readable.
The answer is **9:59**
